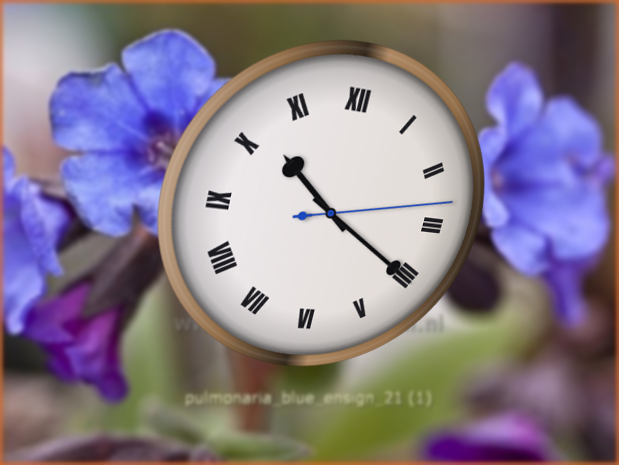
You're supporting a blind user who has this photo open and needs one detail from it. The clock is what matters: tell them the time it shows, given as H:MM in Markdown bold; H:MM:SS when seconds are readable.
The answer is **10:20:13**
